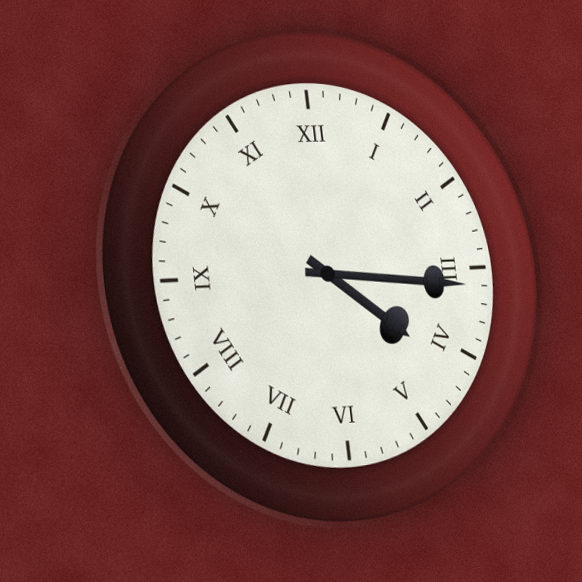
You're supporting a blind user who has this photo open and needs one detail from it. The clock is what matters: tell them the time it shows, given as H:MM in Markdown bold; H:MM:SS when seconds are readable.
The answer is **4:16**
